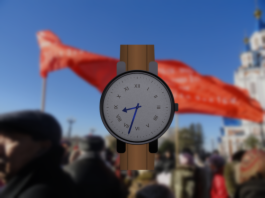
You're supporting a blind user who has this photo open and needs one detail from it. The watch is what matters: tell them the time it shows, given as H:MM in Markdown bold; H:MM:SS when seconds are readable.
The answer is **8:33**
